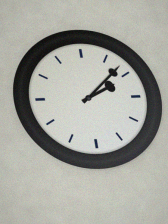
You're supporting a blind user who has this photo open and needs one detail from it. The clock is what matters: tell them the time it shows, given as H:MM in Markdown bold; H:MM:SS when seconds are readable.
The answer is **2:08**
